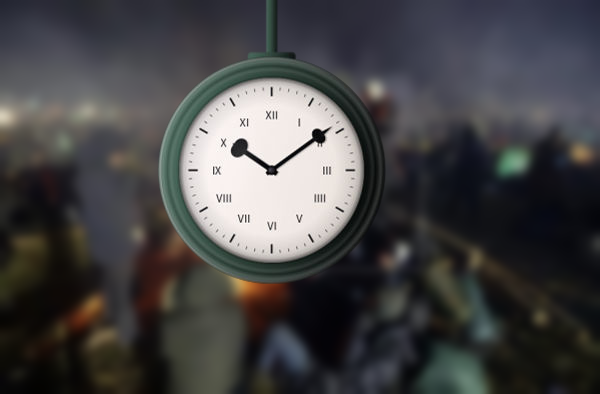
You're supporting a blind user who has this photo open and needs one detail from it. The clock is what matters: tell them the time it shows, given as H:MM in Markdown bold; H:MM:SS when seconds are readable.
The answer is **10:09**
